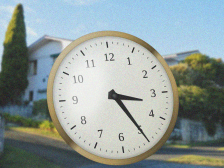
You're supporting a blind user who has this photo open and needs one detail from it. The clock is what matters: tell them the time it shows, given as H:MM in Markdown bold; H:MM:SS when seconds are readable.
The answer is **3:25**
